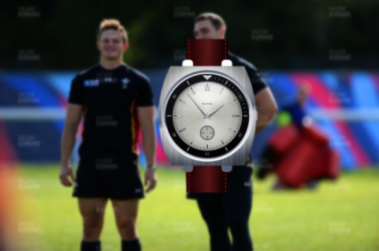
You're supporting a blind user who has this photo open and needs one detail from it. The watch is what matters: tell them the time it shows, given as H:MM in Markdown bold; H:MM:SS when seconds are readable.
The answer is **1:53**
